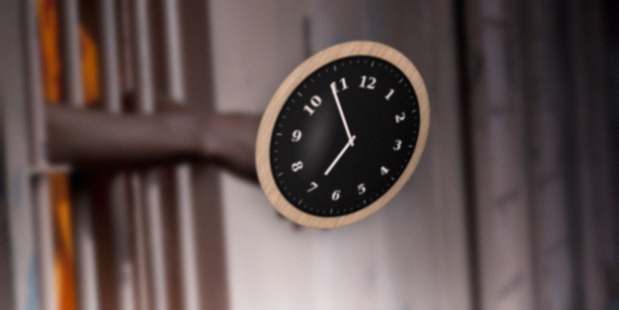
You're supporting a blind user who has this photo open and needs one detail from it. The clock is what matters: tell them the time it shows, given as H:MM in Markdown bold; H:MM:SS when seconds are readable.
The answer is **6:54**
